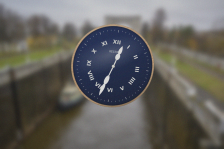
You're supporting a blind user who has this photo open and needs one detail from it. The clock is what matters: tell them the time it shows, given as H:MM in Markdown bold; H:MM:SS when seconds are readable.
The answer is **12:33**
